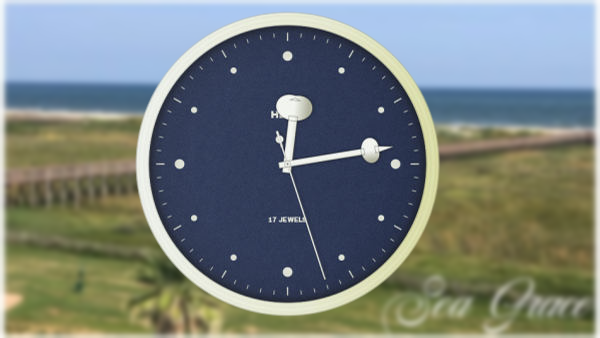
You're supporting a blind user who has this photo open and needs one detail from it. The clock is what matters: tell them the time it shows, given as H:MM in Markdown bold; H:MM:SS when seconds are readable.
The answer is **12:13:27**
